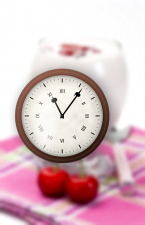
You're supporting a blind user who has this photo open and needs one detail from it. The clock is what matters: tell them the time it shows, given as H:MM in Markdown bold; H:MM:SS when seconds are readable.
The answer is **11:06**
